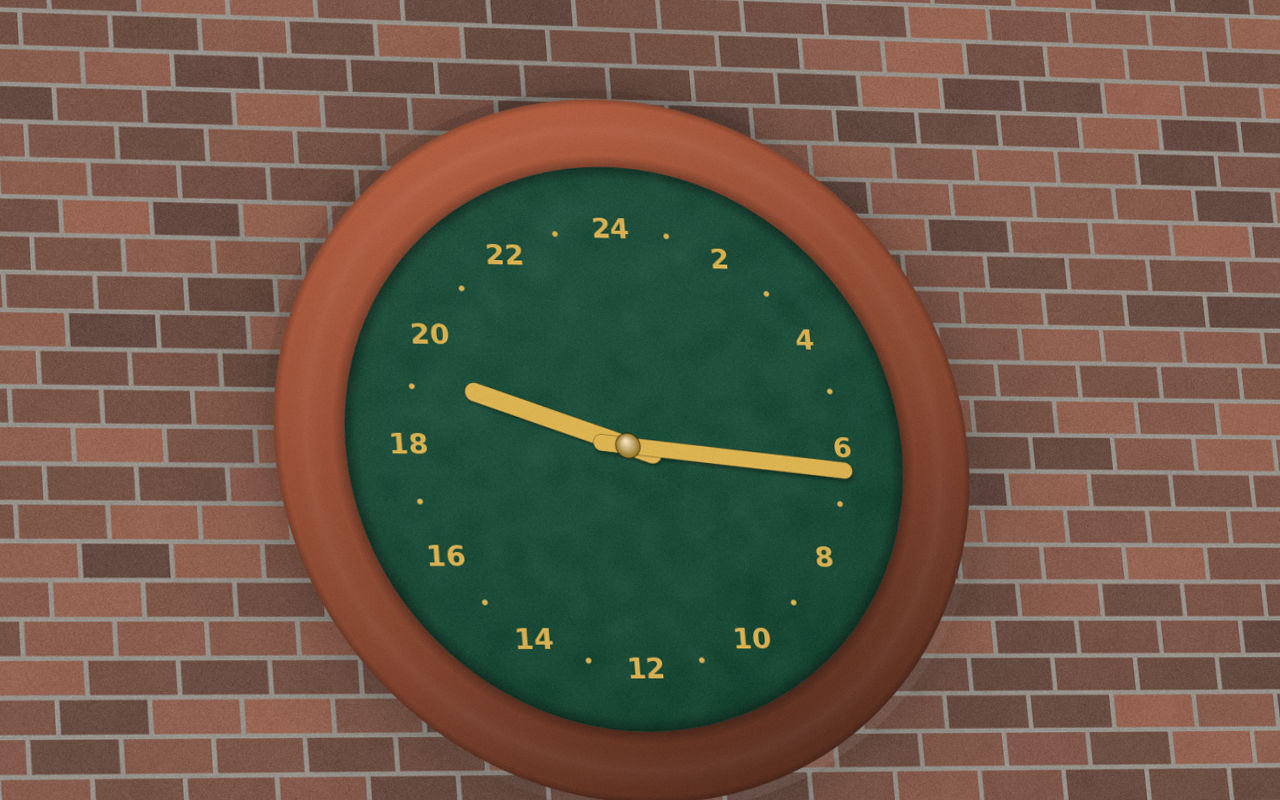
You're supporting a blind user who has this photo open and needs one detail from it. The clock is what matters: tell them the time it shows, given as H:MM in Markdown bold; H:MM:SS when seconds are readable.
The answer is **19:16**
